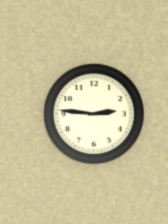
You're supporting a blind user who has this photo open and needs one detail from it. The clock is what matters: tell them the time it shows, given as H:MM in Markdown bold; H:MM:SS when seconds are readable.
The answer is **2:46**
